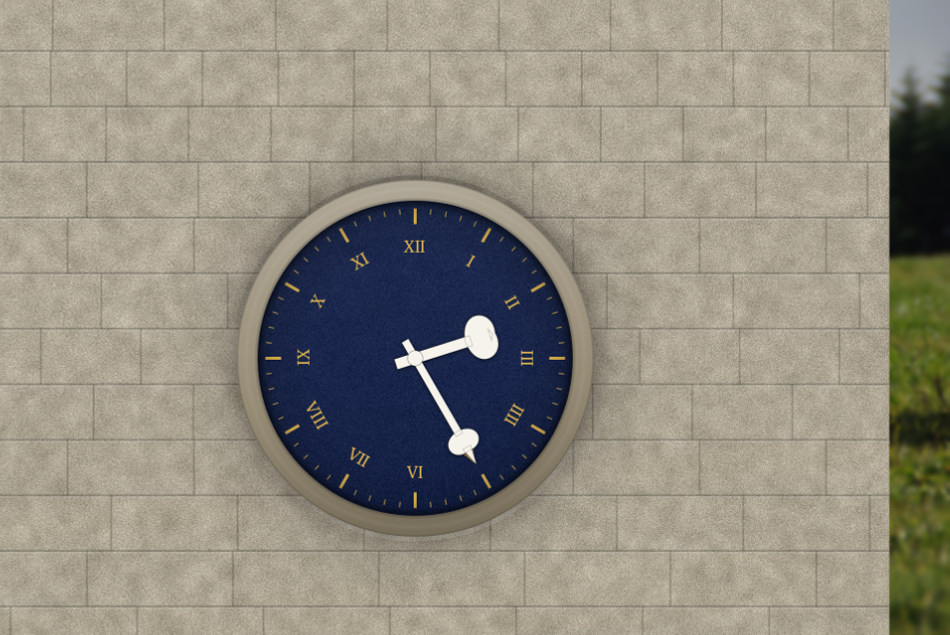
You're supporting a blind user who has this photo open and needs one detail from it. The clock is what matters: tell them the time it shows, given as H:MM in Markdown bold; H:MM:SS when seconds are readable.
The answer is **2:25**
